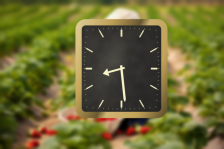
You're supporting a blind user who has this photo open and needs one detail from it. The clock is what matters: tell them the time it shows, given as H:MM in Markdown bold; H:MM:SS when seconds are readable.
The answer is **8:29**
